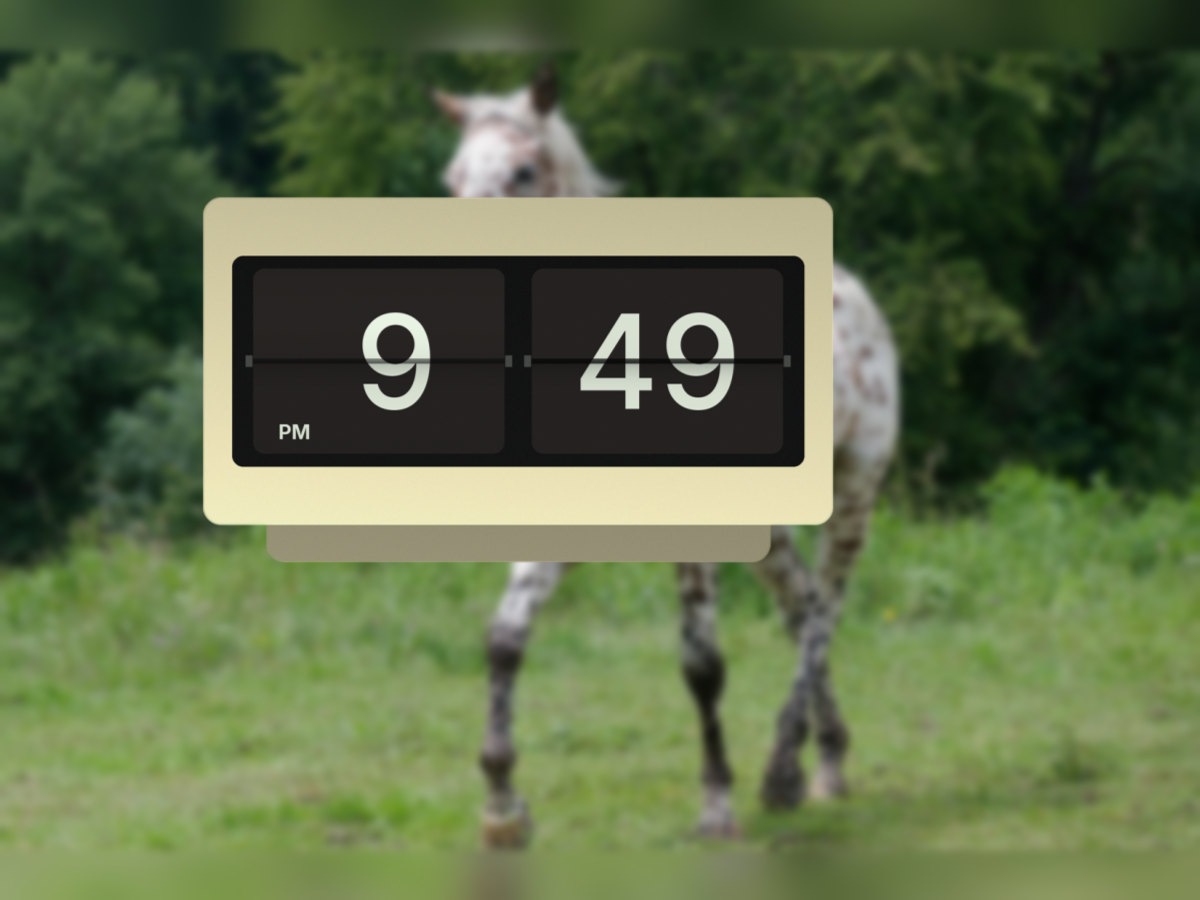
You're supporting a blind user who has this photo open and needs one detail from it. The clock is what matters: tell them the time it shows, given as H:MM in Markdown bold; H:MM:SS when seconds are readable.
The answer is **9:49**
